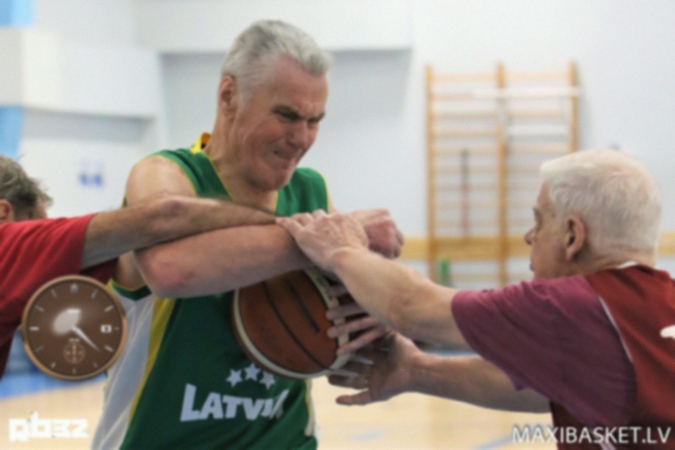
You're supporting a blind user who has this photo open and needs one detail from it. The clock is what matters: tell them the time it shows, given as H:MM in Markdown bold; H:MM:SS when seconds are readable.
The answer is **4:22**
